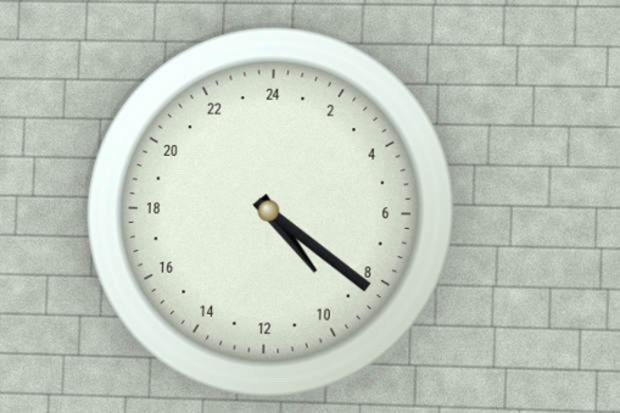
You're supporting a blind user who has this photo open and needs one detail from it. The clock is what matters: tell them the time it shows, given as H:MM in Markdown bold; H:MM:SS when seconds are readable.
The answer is **9:21**
